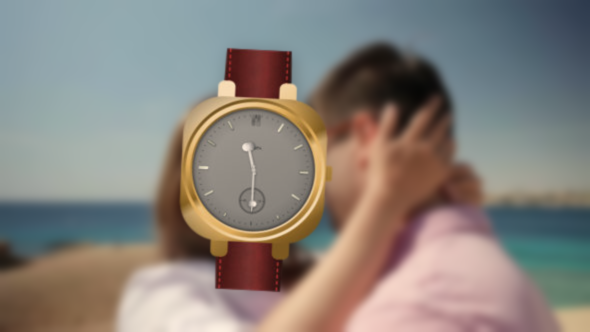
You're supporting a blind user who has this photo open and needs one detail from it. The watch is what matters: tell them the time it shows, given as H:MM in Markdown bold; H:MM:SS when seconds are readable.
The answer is **11:30**
